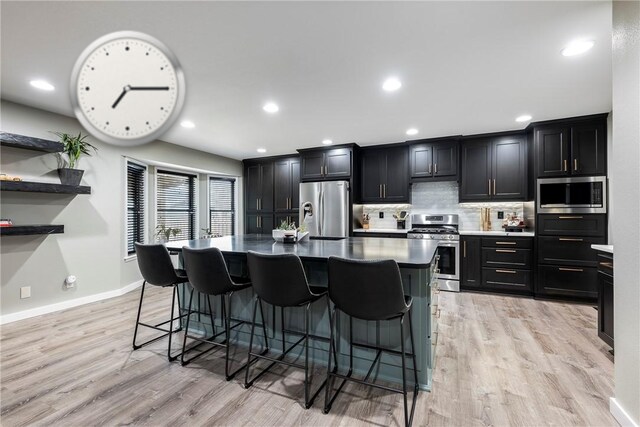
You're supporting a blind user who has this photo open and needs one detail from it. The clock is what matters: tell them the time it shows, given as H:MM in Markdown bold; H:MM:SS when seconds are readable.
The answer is **7:15**
